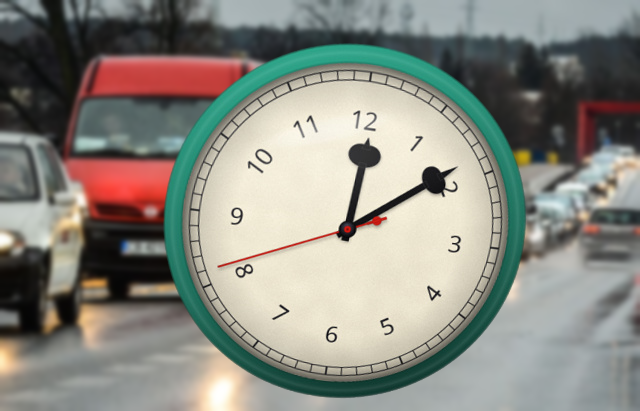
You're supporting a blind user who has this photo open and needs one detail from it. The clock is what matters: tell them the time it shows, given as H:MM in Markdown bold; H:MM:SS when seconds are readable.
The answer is **12:08:41**
